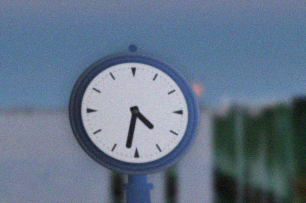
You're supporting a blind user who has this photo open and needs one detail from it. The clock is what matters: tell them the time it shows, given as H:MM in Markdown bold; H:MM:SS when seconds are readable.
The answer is **4:32**
